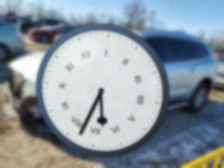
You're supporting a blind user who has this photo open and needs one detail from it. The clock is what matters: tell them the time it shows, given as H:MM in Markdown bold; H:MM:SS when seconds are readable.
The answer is **6:38**
